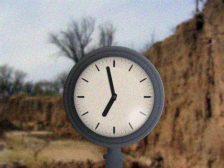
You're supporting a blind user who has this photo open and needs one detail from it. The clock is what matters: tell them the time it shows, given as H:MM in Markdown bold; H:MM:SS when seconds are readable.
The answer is **6:58**
